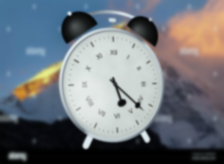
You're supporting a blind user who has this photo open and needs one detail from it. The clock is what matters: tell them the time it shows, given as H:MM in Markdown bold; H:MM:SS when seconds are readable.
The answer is **5:22**
